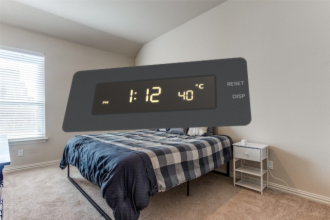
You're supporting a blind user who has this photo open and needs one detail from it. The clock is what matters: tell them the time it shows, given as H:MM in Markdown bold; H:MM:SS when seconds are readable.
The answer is **1:12**
